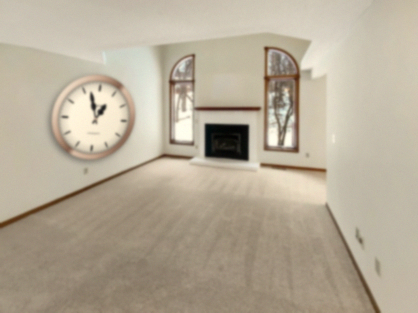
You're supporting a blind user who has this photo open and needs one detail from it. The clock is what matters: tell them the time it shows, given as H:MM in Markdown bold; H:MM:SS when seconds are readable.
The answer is **12:57**
